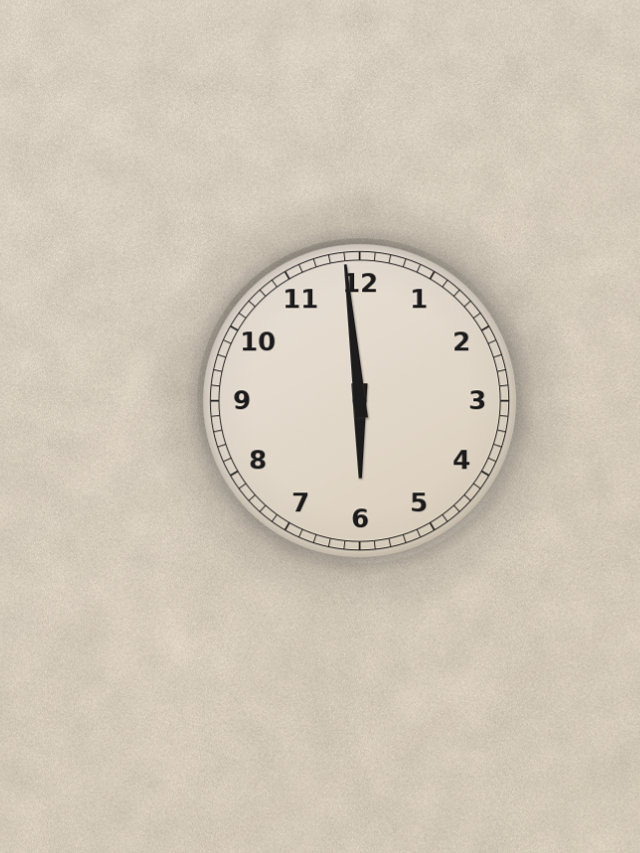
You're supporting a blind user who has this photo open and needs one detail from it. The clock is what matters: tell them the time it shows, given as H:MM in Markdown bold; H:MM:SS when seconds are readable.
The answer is **5:59**
